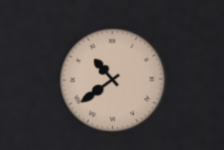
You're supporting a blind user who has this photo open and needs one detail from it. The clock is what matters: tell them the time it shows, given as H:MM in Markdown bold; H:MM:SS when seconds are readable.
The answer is **10:39**
